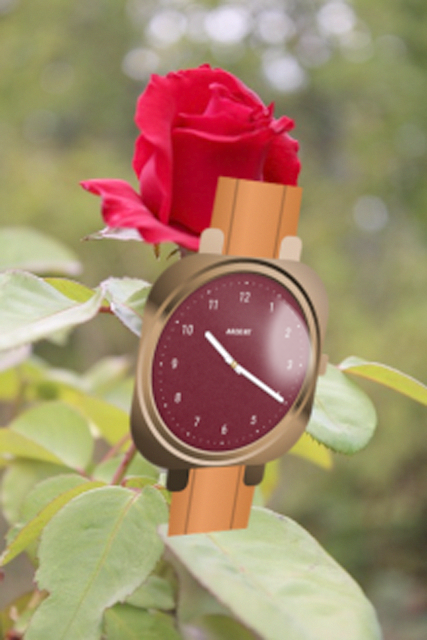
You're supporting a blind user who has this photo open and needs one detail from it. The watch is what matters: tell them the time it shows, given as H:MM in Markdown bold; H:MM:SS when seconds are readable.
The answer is **10:20**
